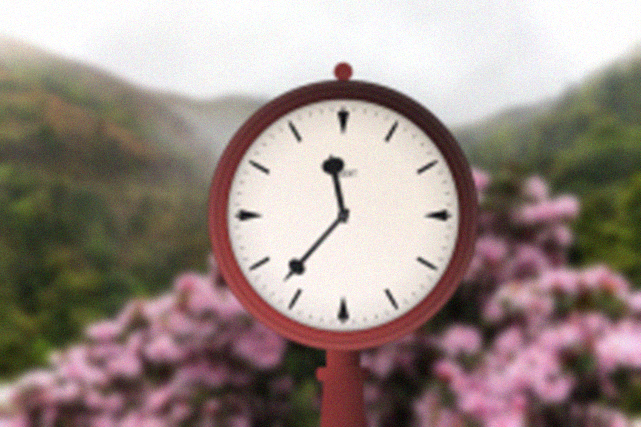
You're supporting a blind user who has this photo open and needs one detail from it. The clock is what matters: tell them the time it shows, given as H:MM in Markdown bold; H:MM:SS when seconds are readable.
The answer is **11:37**
